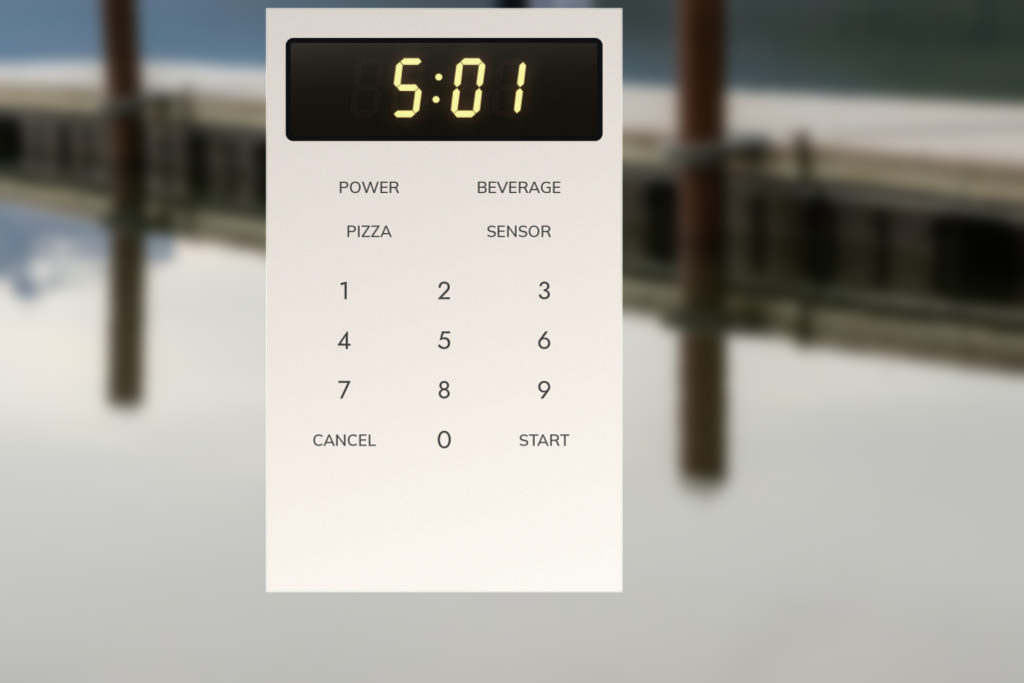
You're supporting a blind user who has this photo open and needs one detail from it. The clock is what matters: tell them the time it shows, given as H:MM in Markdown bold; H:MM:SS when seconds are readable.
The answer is **5:01**
